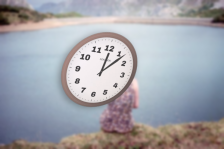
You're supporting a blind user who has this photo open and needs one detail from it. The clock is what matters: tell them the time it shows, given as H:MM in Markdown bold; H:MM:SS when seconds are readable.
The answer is **12:07**
